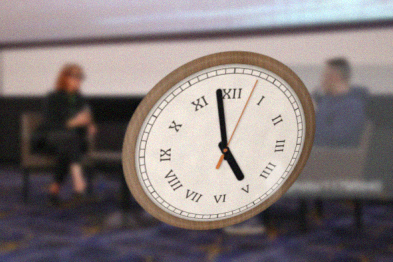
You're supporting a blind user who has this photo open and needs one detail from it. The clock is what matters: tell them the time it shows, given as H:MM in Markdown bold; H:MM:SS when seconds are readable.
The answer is **4:58:03**
